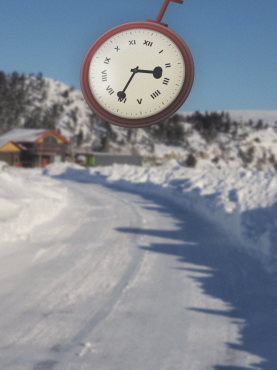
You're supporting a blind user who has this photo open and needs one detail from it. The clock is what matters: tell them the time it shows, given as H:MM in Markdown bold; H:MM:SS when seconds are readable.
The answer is **2:31**
